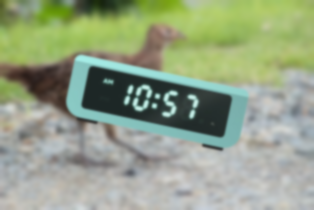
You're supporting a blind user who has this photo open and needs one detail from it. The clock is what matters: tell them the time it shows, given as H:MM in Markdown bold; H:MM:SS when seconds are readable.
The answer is **10:57**
